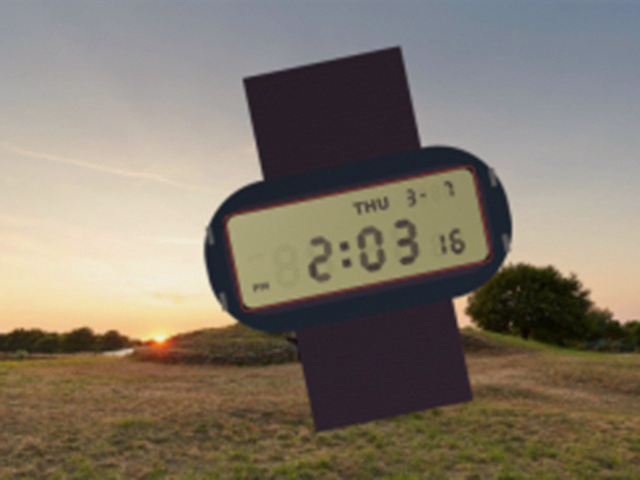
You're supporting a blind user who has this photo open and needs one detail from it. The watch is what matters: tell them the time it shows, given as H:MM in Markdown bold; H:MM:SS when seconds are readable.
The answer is **2:03:16**
